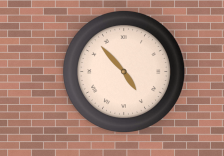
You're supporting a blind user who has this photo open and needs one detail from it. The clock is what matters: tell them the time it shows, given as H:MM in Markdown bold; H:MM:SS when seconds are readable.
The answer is **4:53**
